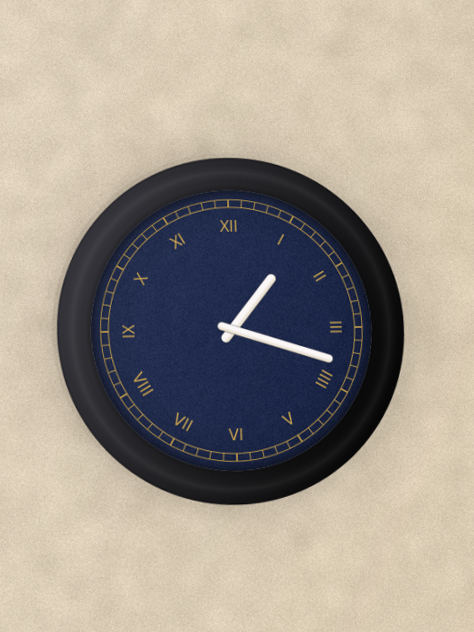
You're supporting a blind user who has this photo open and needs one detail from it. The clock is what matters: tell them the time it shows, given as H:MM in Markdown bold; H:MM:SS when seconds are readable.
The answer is **1:18**
